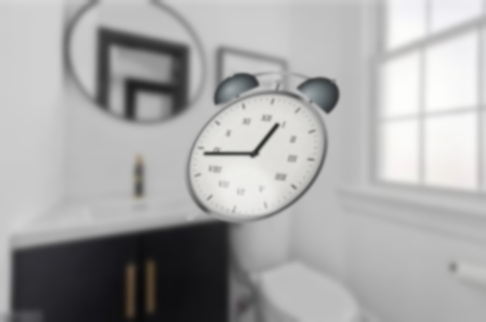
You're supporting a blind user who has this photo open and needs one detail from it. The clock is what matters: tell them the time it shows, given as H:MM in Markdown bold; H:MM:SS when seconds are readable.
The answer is **12:44**
